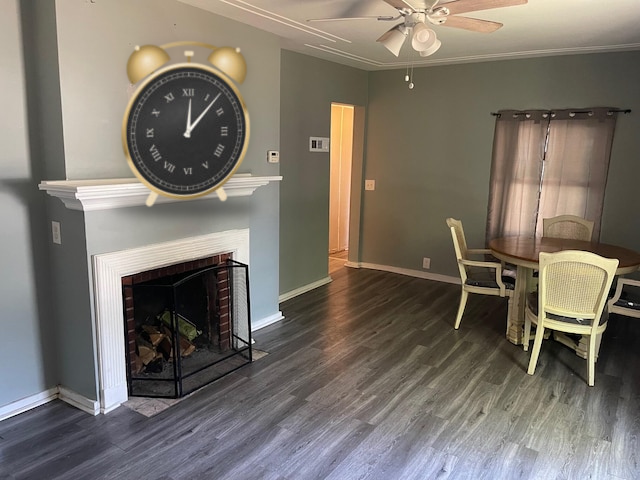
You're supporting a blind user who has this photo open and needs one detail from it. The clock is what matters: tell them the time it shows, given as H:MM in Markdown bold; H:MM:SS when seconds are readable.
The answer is **12:07**
